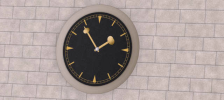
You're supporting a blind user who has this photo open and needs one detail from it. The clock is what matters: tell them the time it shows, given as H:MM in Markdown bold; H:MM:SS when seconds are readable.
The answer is **1:54**
